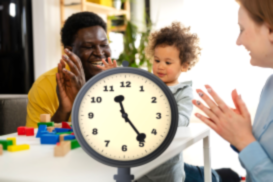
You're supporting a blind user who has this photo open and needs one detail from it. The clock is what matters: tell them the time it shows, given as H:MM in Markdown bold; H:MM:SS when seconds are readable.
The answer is **11:24**
